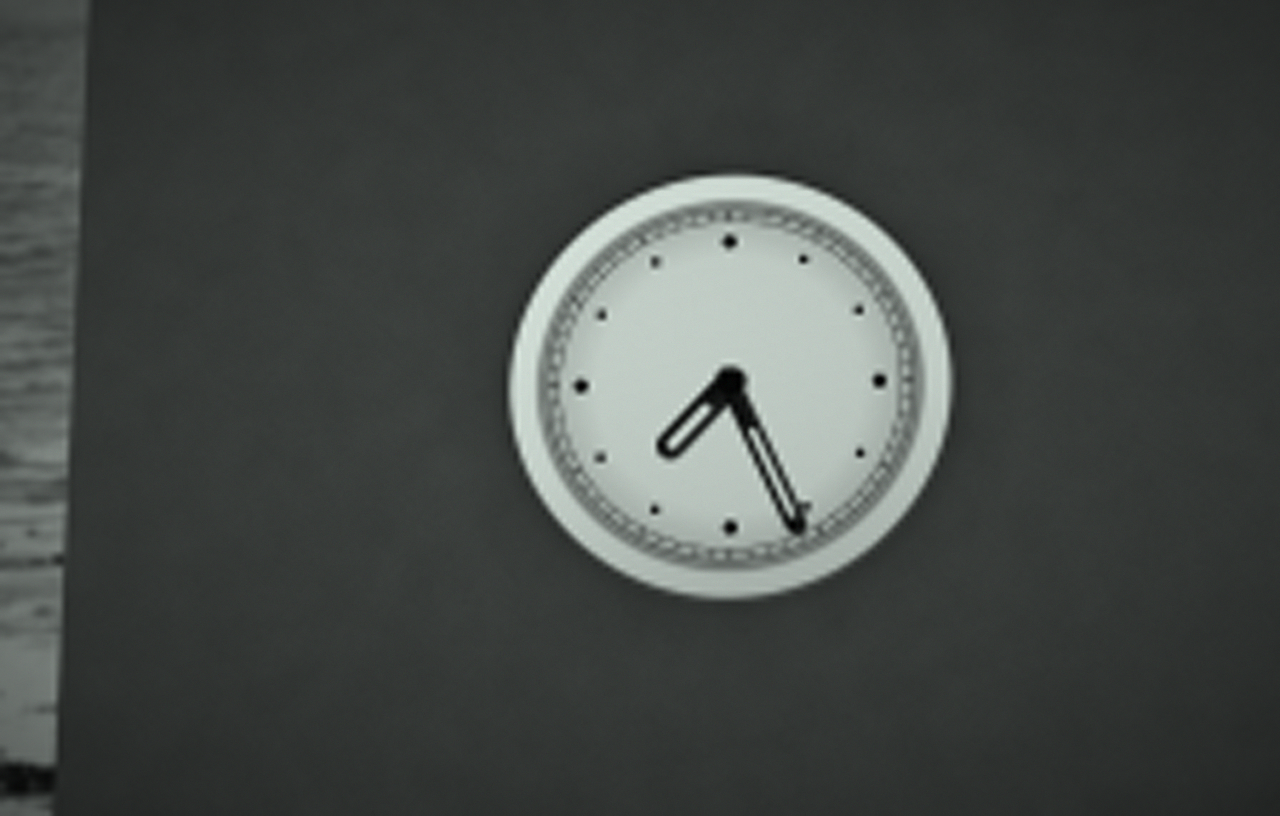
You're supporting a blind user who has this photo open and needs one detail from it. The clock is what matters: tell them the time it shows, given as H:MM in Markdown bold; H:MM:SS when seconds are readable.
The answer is **7:26**
